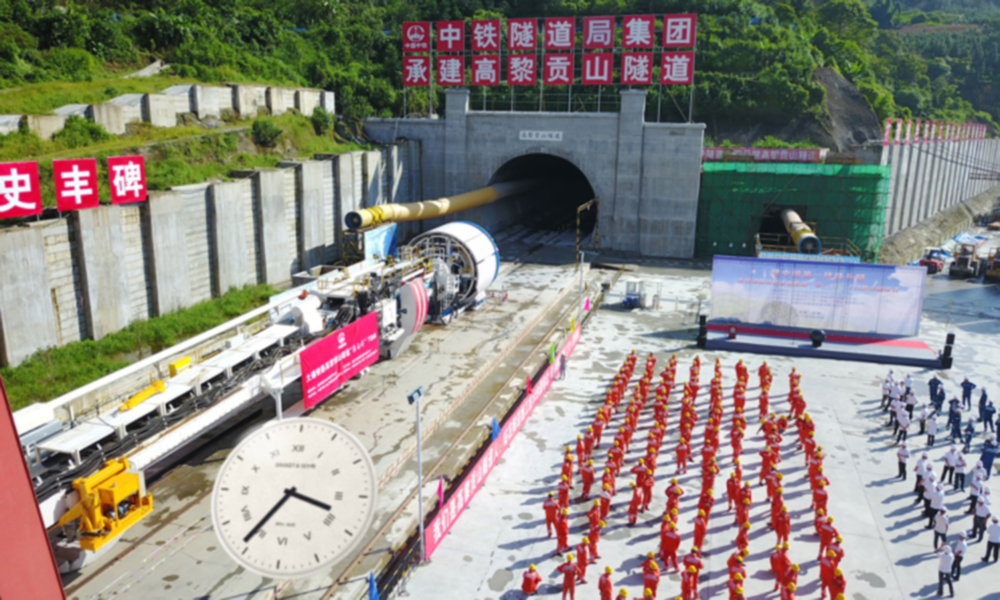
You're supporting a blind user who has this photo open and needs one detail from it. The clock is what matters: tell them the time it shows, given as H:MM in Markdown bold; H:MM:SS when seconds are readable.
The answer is **3:36**
